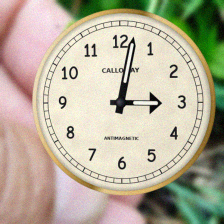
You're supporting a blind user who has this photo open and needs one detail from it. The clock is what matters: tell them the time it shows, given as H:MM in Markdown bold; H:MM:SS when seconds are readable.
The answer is **3:02**
